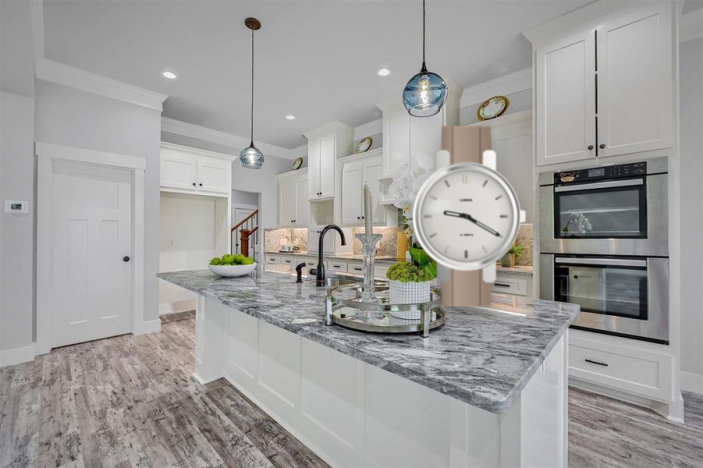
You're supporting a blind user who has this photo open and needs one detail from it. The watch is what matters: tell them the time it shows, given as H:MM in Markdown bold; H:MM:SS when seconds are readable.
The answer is **9:20**
